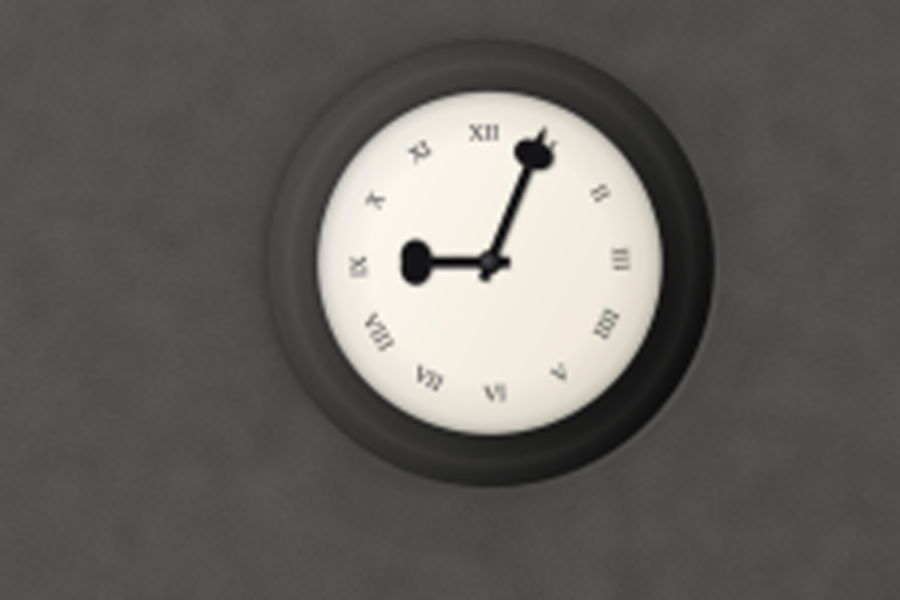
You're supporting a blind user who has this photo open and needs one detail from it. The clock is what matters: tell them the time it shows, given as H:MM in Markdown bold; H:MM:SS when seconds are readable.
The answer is **9:04**
